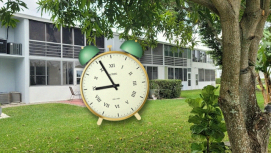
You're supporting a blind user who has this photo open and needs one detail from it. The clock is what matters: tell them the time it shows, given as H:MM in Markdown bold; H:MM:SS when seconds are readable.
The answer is **8:56**
